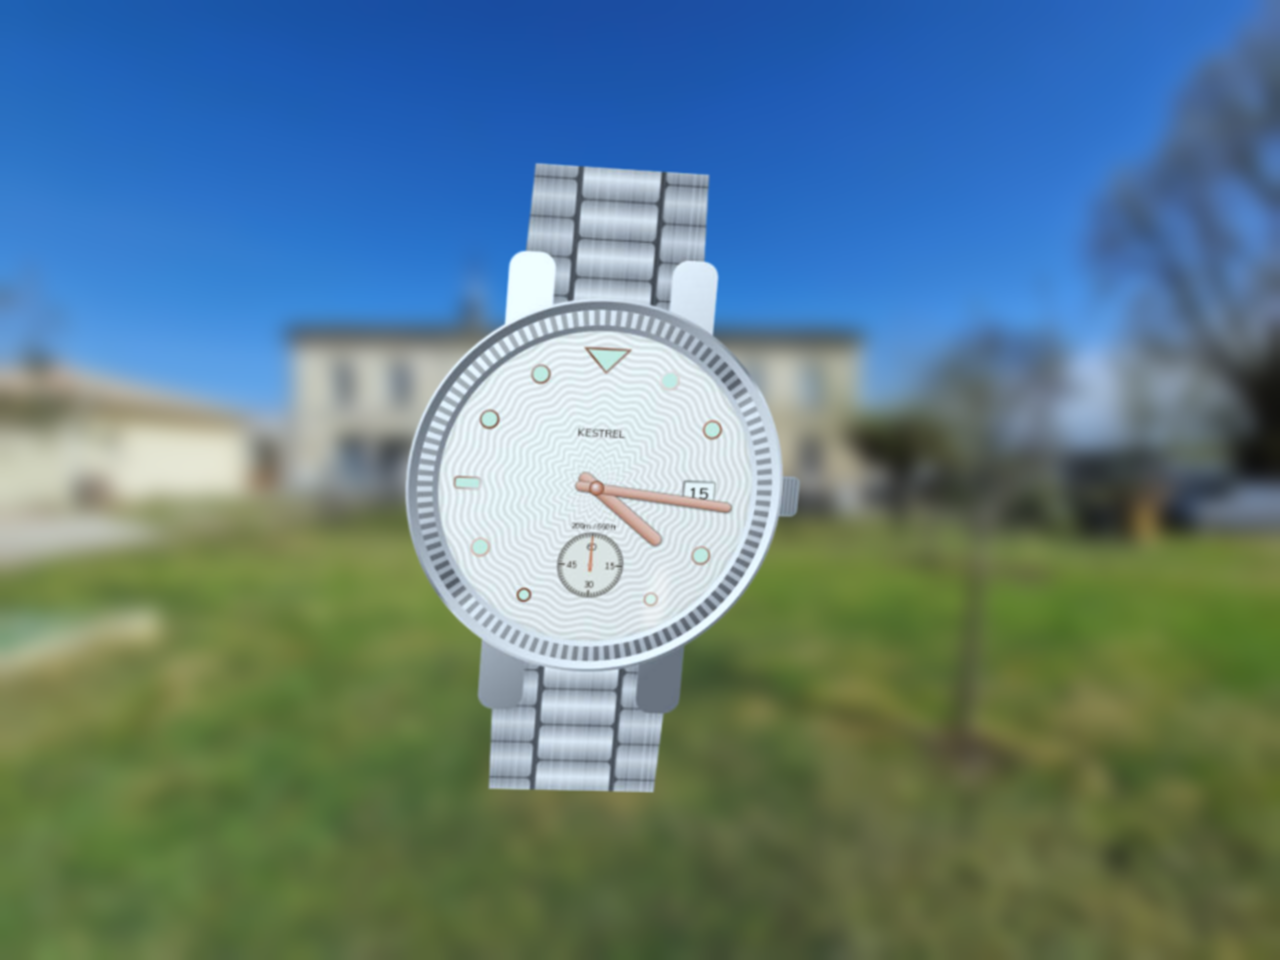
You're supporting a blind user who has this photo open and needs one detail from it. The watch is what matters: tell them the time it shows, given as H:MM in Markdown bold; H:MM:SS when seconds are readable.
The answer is **4:16**
